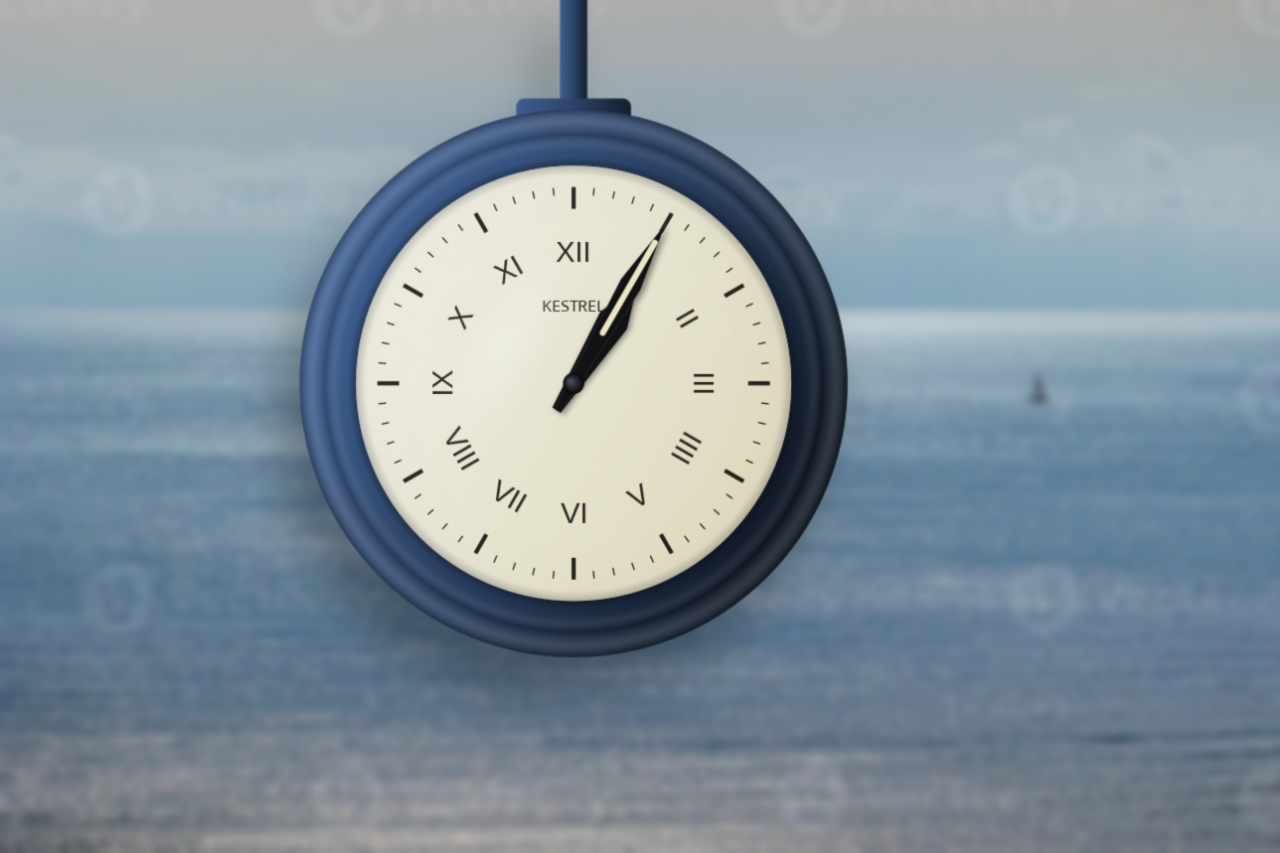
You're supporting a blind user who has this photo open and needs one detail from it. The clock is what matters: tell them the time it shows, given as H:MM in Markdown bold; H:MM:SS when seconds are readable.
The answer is **1:05**
